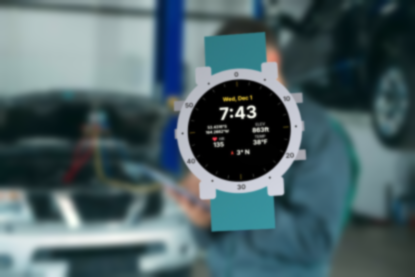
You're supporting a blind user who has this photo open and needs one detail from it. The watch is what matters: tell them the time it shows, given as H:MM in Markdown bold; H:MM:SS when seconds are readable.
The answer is **7:43**
